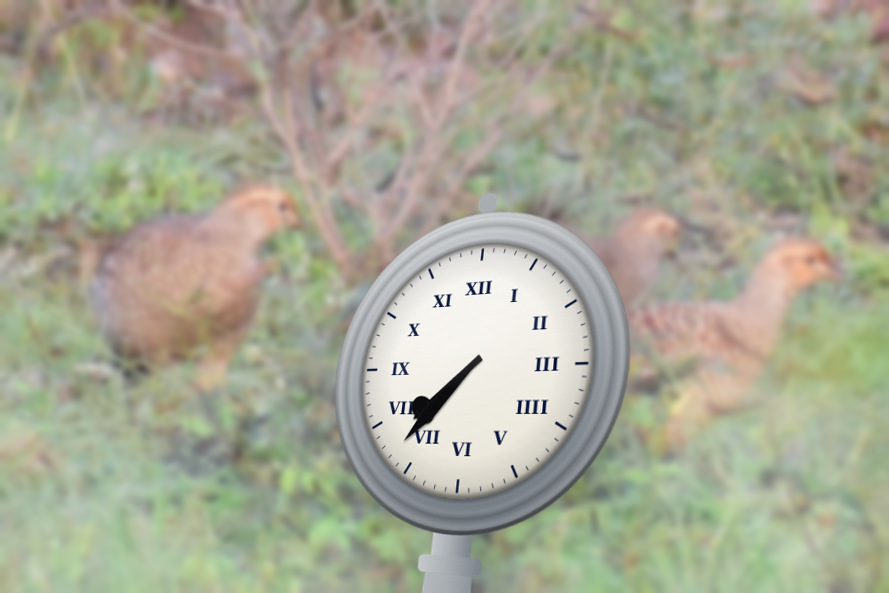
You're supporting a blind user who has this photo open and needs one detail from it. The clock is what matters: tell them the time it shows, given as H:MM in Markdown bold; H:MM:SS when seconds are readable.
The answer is **7:37**
